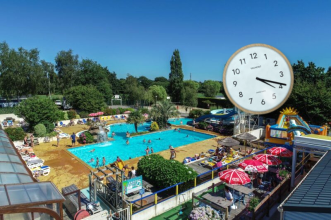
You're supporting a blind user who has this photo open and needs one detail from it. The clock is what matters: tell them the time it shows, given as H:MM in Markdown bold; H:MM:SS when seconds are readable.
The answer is **4:19**
